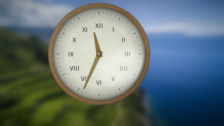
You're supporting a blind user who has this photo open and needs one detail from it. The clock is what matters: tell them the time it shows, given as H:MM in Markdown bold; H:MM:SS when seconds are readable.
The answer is **11:34**
